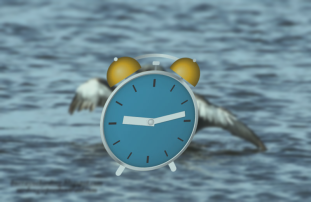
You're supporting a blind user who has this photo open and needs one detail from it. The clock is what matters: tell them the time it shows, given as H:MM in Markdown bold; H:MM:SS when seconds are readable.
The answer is **9:13**
